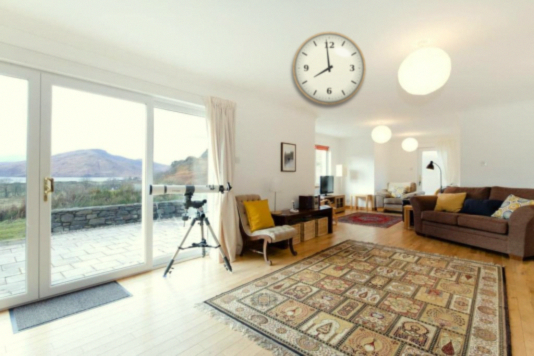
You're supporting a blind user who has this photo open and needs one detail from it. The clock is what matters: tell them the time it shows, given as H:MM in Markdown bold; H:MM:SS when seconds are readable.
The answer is **7:59**
